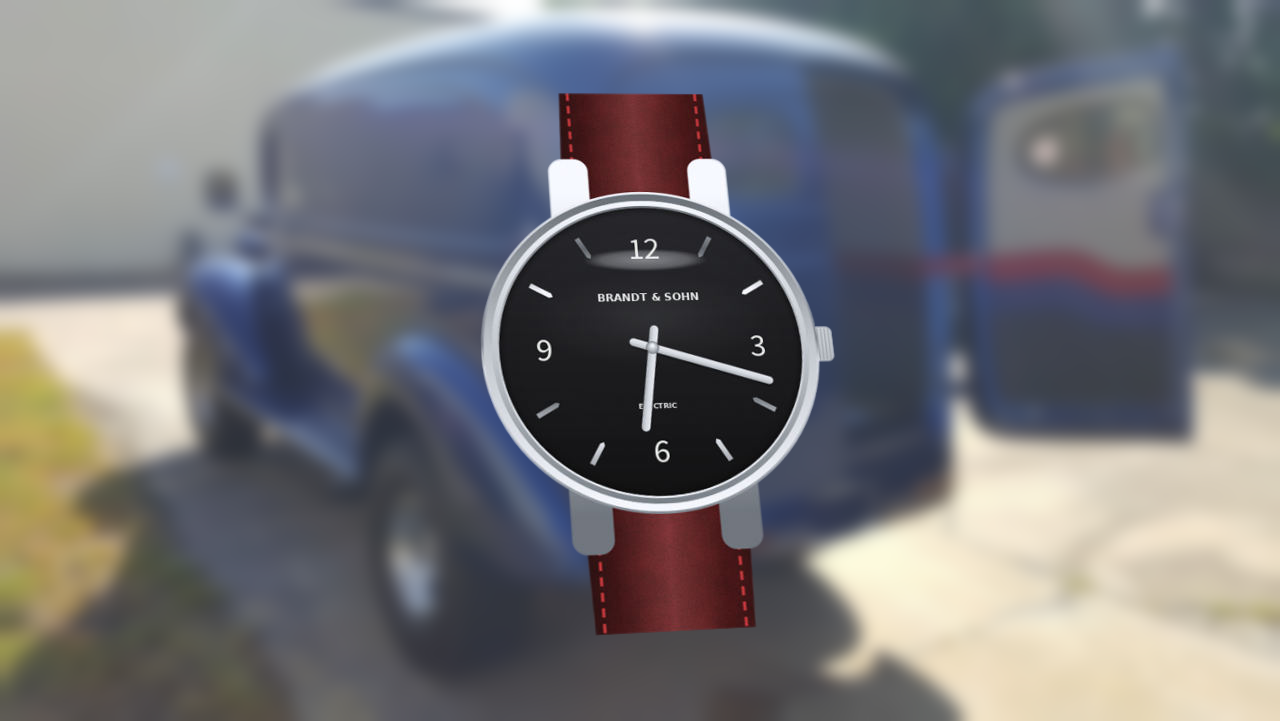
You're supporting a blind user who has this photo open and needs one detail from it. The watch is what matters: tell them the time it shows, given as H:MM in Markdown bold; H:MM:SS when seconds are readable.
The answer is **6:18**
